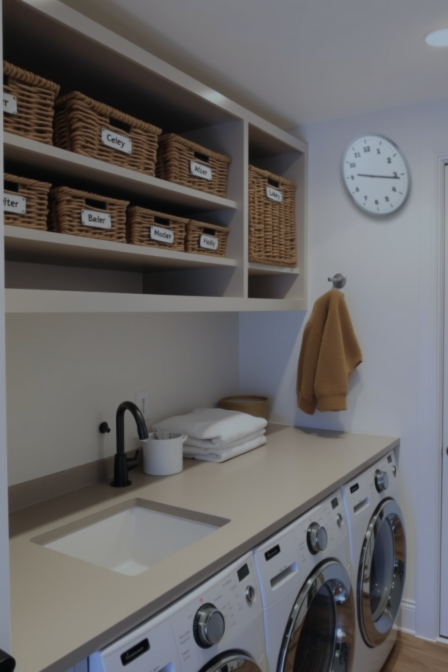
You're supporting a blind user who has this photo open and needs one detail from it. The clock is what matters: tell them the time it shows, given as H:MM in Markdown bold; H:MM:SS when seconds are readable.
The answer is **9:16**
